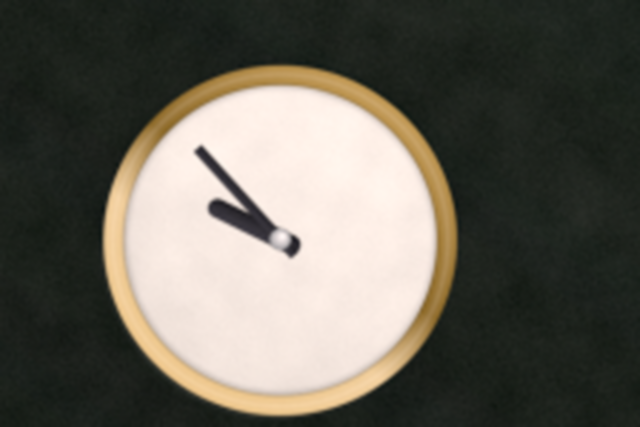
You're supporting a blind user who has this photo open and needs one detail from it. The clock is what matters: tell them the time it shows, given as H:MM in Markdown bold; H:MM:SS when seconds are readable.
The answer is **9:53**
